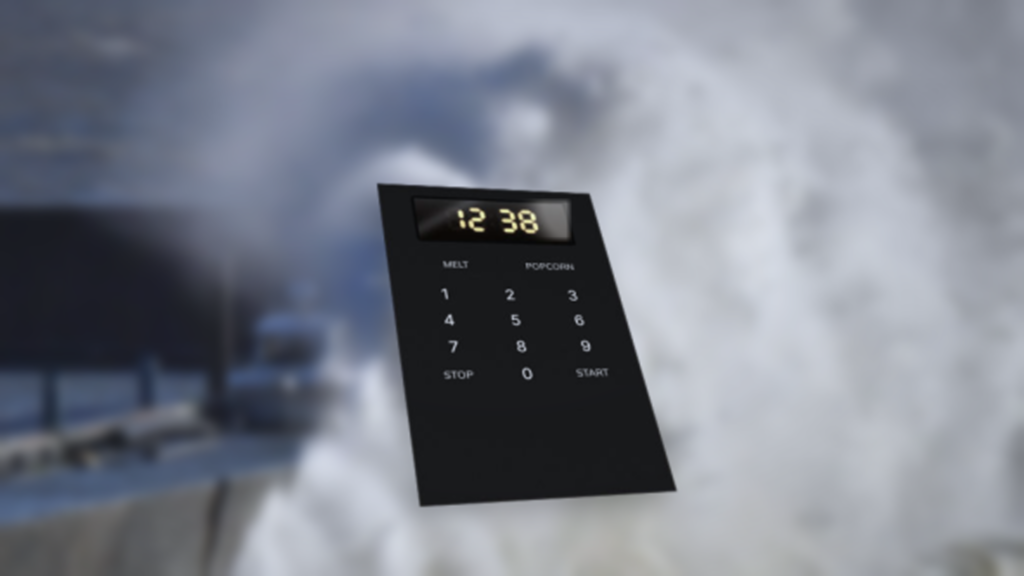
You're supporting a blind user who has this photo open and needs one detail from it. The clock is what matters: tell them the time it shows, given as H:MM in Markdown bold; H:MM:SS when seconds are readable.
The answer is **12:38**
